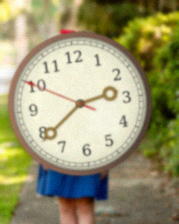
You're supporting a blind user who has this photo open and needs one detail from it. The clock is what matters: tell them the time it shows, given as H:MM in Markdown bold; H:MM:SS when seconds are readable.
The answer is **2:38:50**
